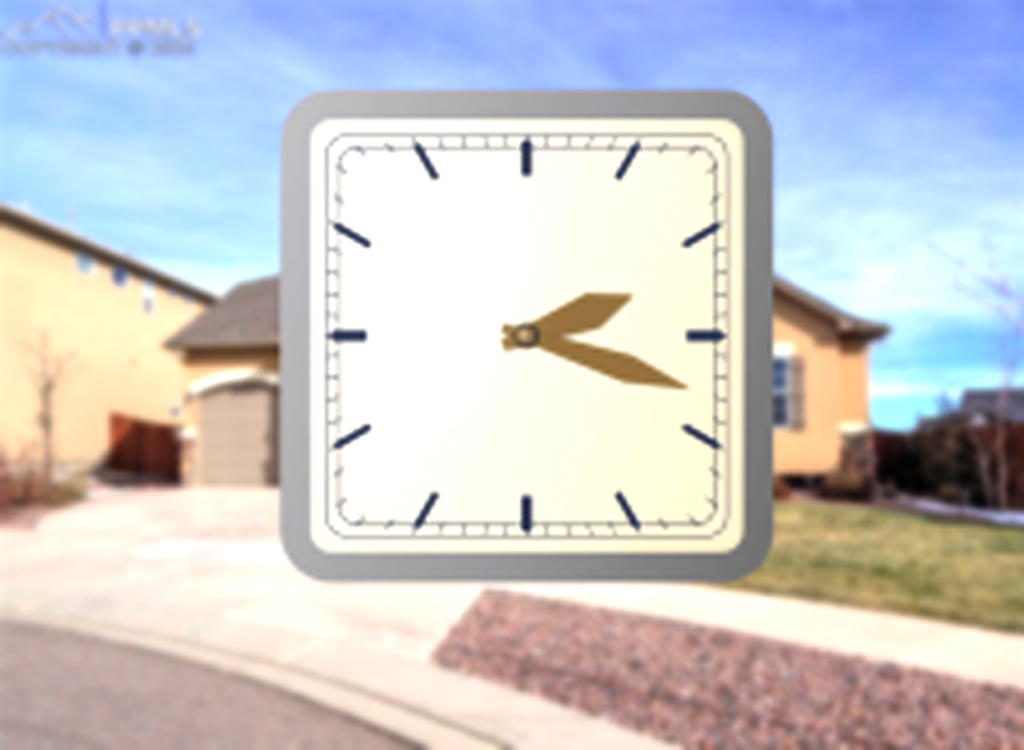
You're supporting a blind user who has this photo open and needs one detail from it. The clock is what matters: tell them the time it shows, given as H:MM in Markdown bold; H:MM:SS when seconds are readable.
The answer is **2:18**
